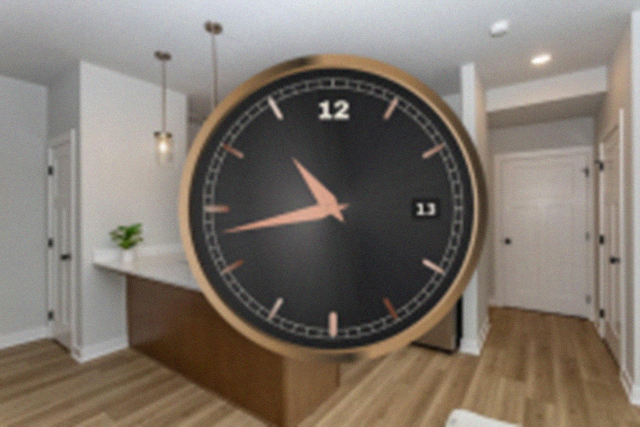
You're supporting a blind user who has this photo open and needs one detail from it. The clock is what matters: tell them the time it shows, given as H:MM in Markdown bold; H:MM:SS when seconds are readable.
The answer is **10:43**
